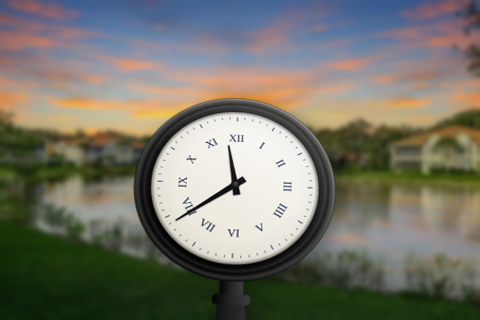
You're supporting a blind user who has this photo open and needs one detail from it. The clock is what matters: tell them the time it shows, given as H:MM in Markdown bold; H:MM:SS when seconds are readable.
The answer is **11:39**
